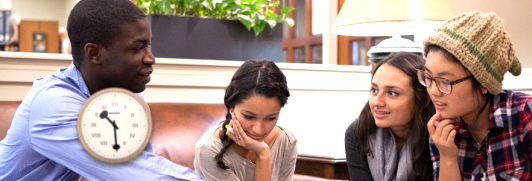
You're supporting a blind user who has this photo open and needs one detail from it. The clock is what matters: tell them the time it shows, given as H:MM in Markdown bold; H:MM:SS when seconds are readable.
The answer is **10:29**
